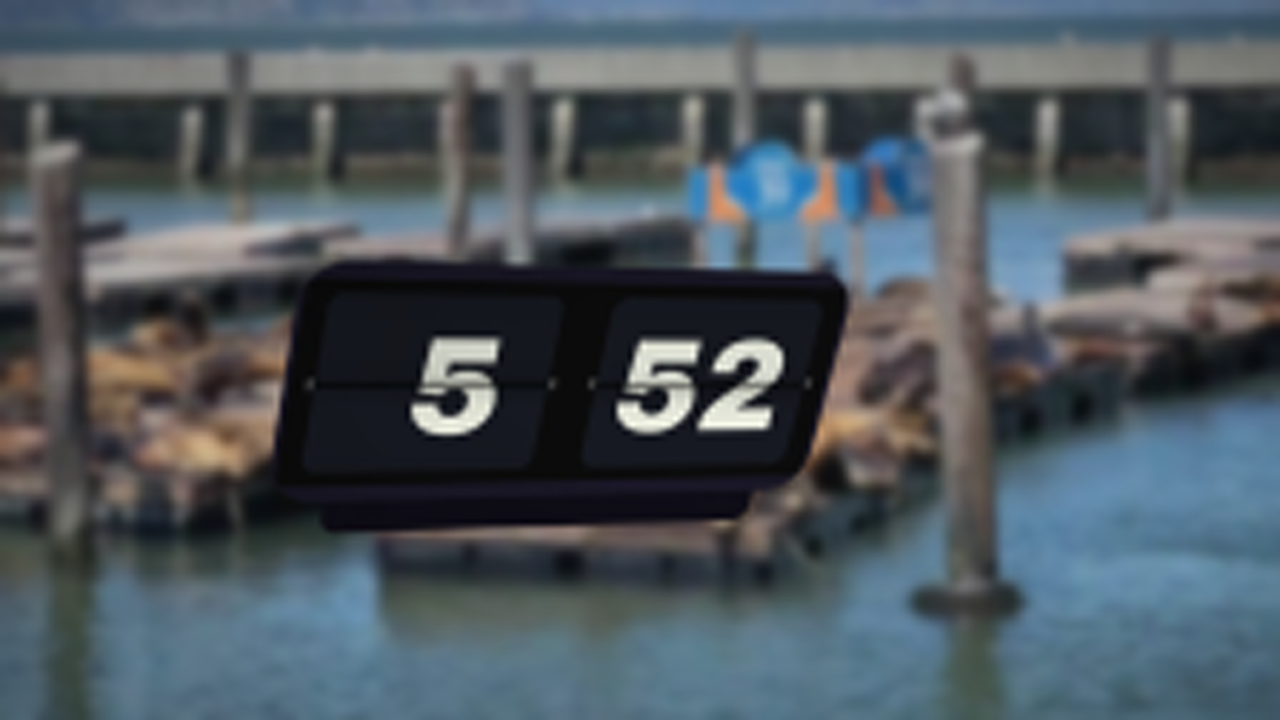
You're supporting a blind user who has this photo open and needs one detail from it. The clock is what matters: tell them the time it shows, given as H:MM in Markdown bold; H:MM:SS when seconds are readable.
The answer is **5:52**
